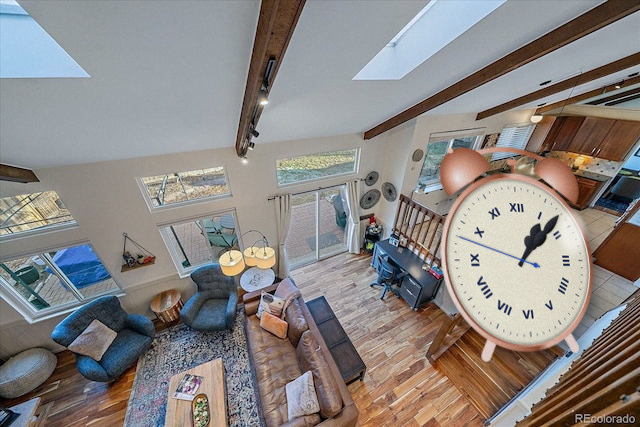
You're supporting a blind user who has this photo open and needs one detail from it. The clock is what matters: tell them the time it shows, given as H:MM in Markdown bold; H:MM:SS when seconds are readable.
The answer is **1:07:48**
